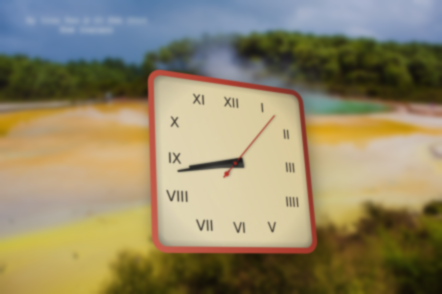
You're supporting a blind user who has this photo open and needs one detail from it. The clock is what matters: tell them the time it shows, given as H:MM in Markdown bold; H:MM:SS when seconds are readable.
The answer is **8:43:07**
